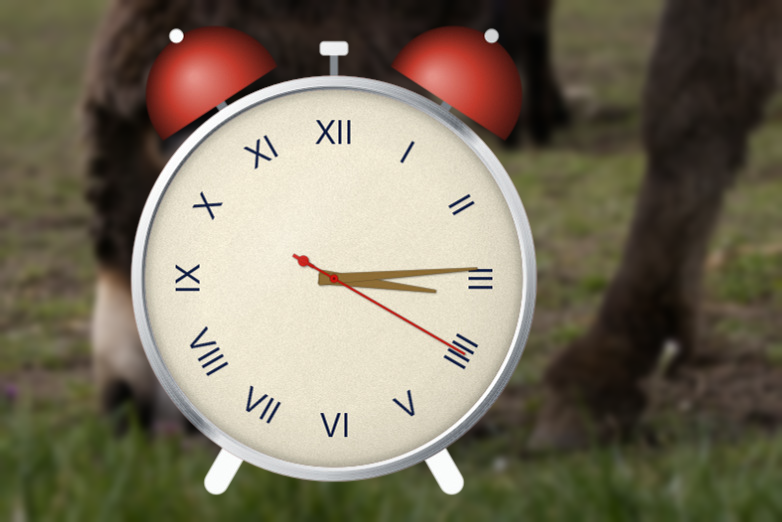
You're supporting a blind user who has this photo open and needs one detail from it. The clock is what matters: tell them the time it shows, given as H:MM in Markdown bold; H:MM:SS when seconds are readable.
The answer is **3:14:20**
